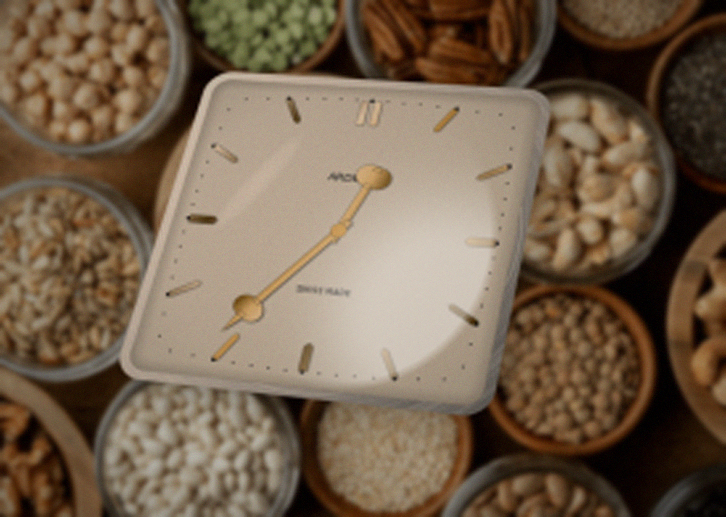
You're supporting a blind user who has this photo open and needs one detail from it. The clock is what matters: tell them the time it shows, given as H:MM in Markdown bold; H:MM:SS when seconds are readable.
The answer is **12:36**
